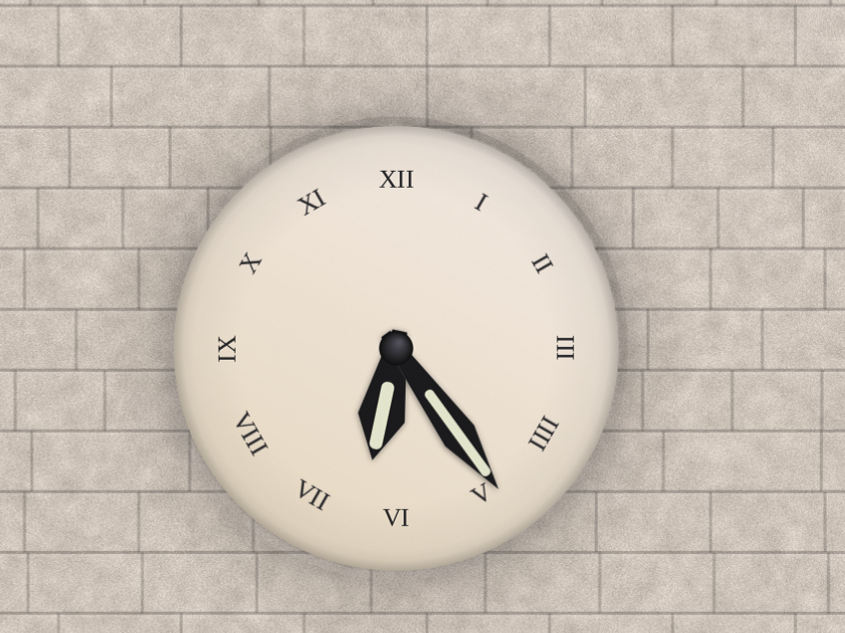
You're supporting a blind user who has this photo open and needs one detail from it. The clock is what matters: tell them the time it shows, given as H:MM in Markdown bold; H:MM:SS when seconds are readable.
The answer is **6:24**
